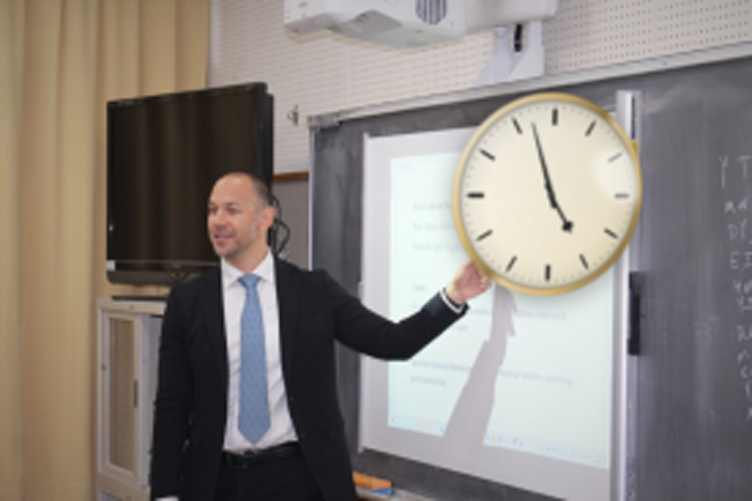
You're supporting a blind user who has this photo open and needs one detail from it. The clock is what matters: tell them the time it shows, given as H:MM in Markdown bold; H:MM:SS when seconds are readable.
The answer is **4:57**
